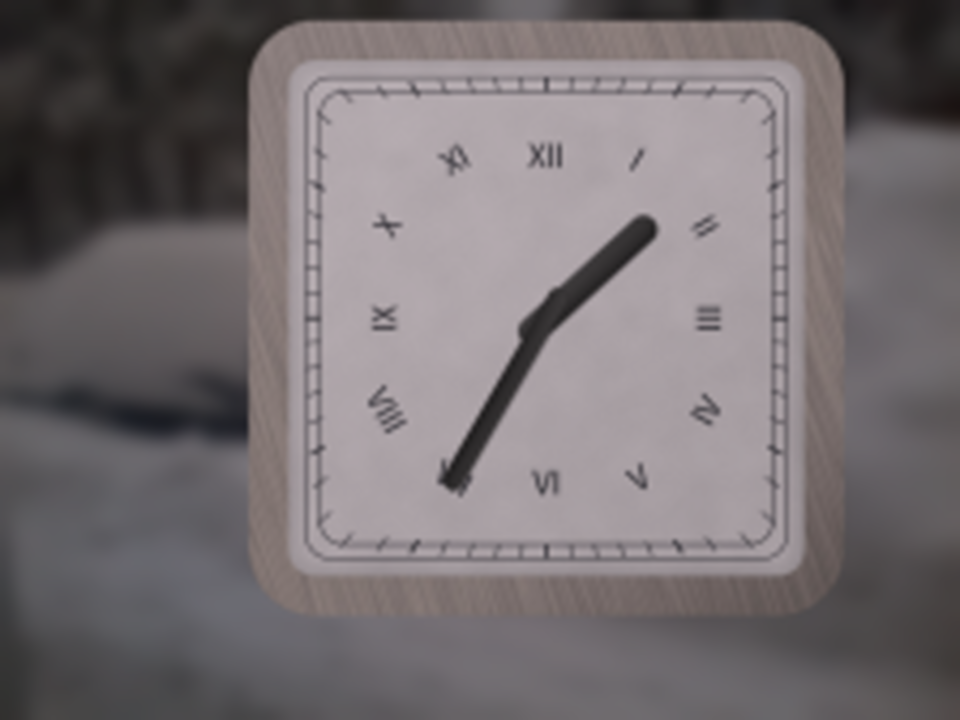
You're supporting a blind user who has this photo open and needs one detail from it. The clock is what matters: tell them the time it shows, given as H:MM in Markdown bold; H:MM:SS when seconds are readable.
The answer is **1:35**
